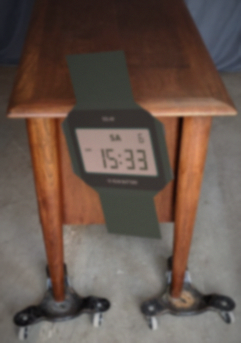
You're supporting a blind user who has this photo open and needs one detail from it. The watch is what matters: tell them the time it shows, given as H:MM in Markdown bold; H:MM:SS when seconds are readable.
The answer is **15:33**
